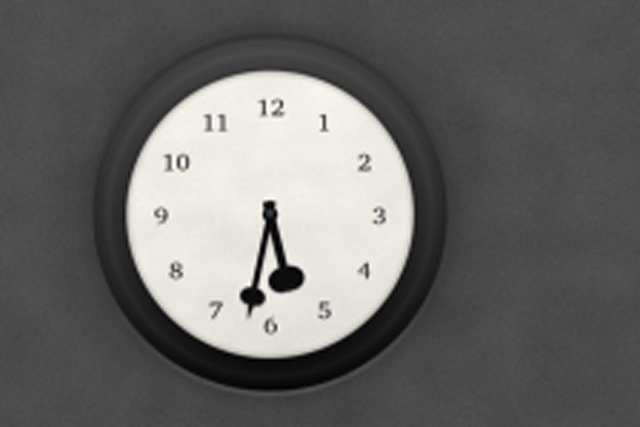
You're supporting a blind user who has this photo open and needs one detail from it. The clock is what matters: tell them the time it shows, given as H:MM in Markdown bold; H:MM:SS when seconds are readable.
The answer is **5:32**
